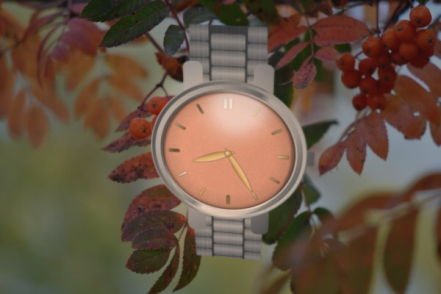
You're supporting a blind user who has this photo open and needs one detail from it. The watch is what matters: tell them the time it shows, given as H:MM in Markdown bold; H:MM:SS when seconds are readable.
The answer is **8:25**
